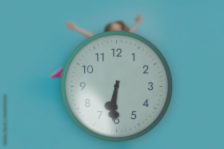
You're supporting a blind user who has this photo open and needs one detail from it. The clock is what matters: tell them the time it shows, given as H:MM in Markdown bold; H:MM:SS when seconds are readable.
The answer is **6:31**
